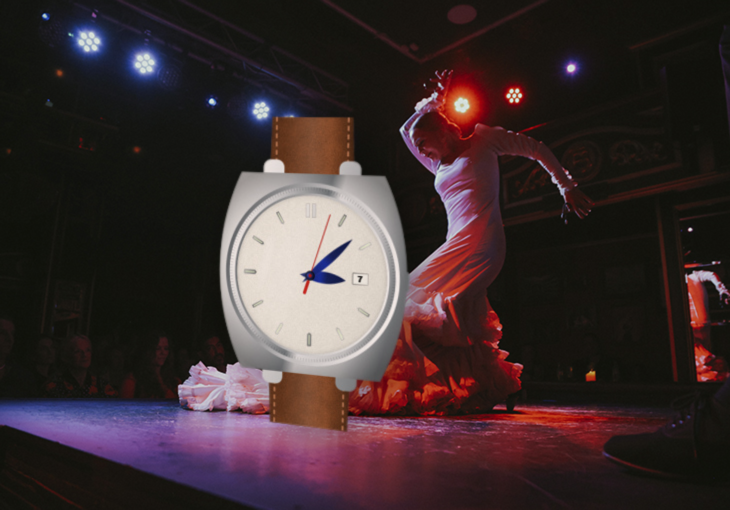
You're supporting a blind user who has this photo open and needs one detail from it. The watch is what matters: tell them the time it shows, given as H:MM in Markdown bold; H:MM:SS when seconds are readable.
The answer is **3:08:03**
